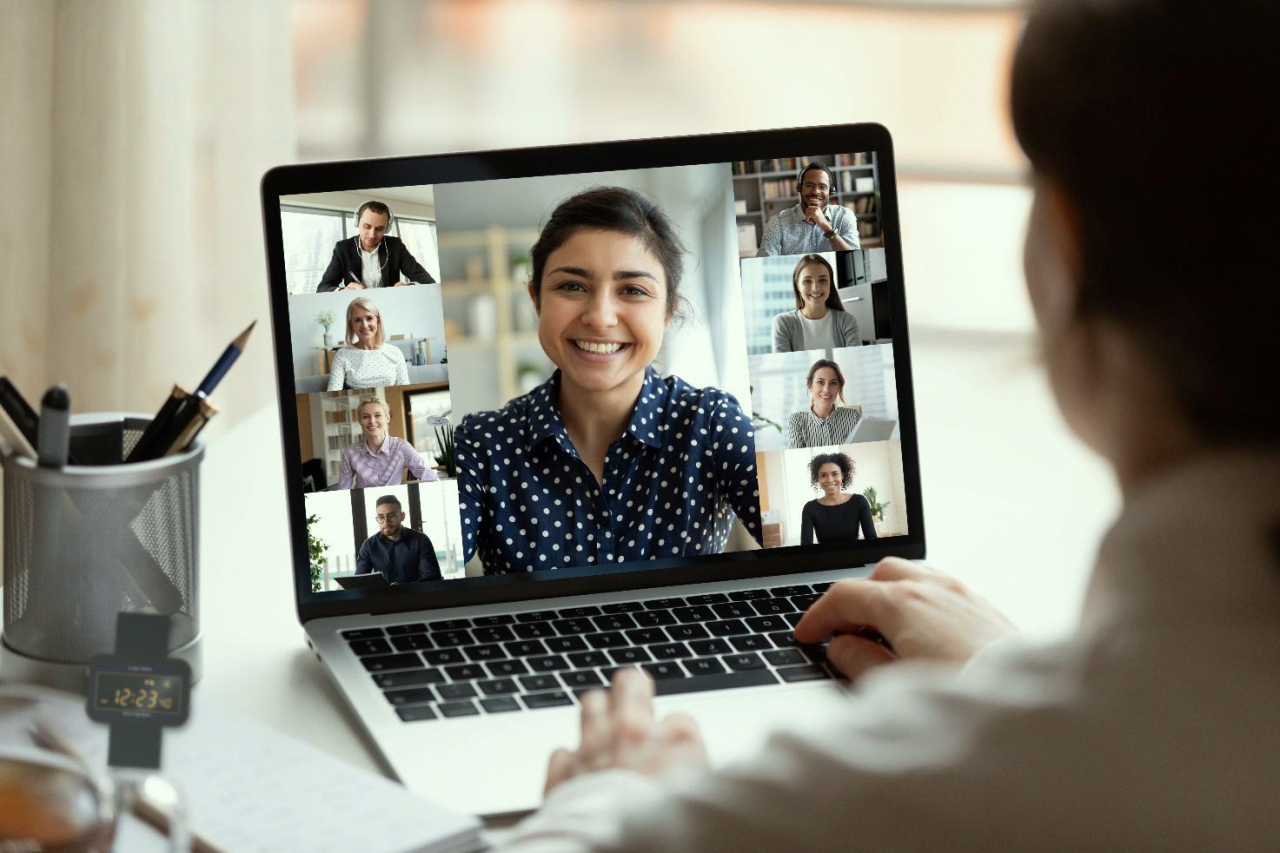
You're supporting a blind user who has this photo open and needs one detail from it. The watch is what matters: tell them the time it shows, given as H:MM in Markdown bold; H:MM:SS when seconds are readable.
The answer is **12:23**
